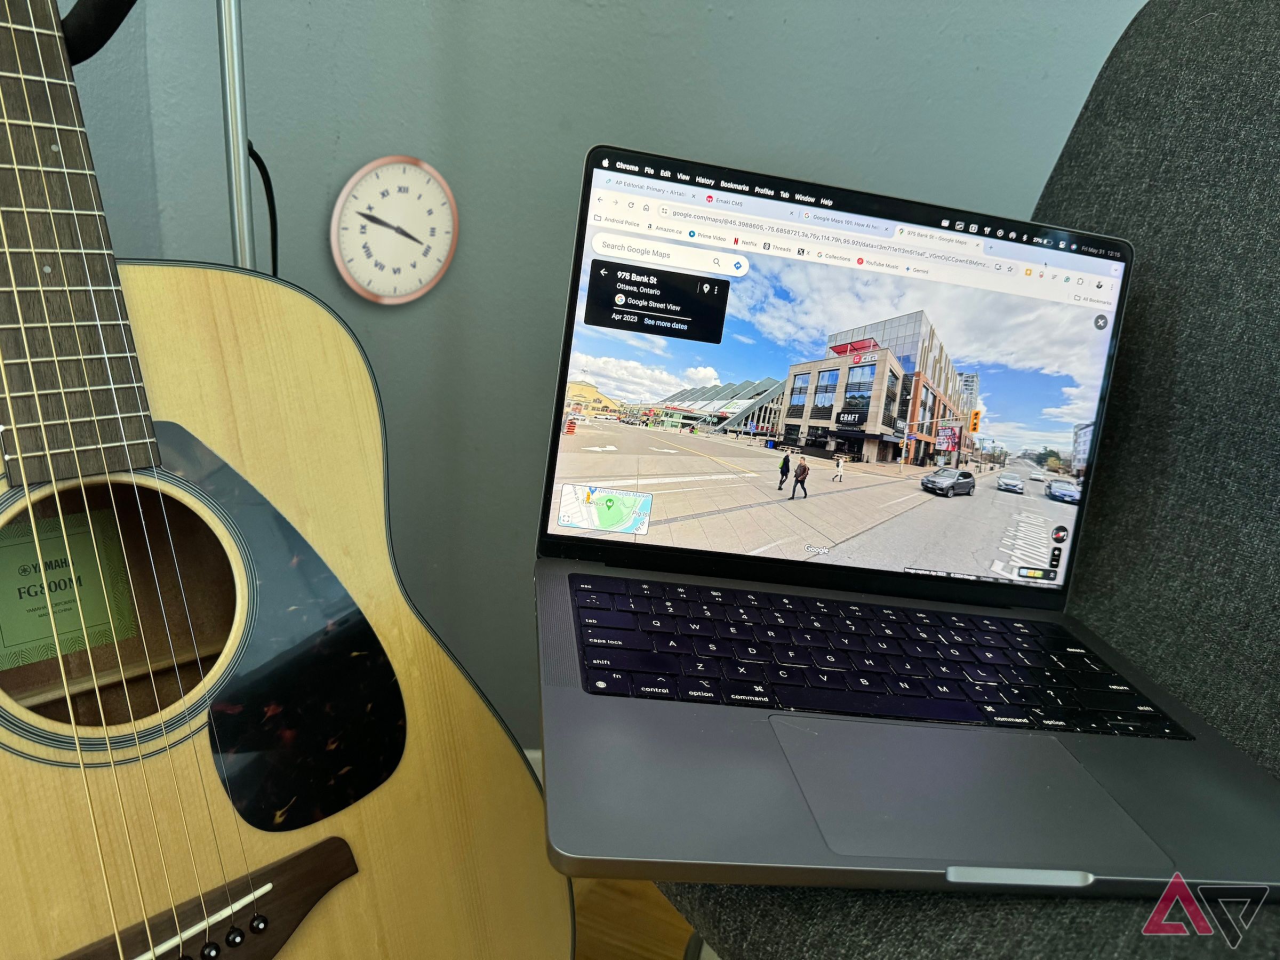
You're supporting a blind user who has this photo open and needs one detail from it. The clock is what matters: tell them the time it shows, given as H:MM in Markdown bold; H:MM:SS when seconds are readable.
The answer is **3:48**
